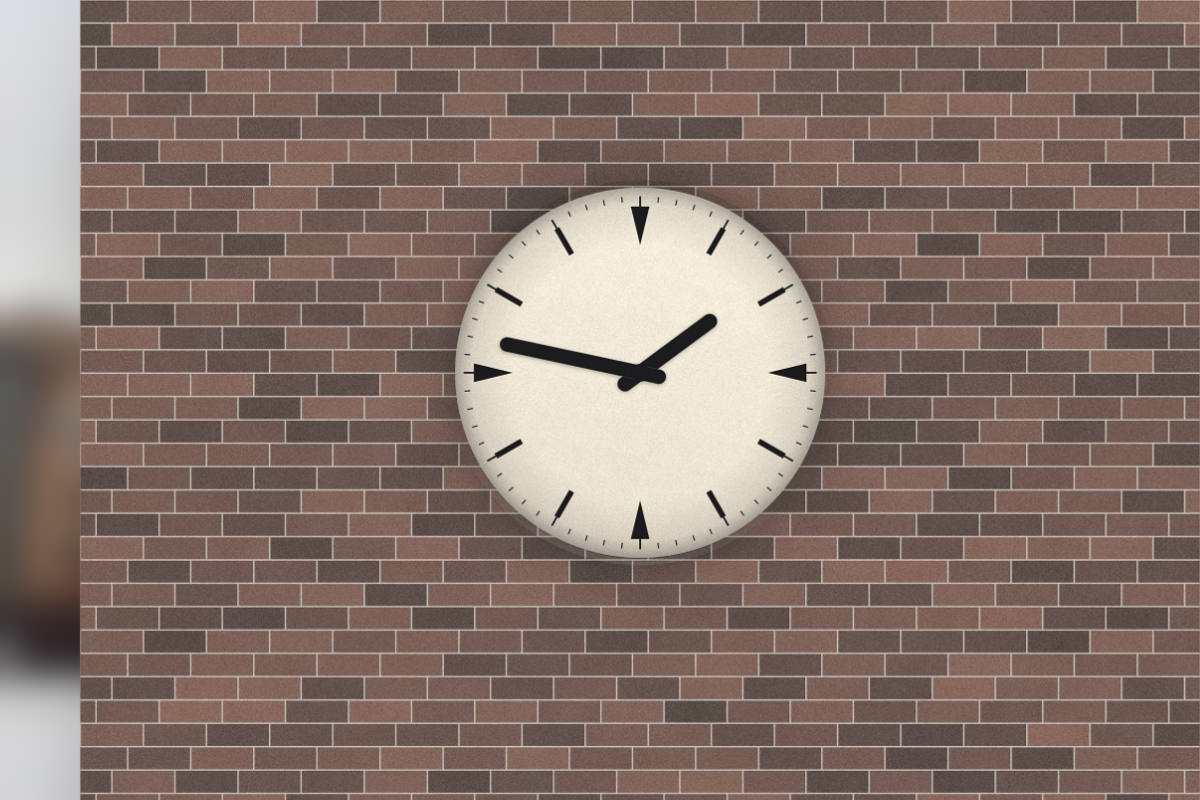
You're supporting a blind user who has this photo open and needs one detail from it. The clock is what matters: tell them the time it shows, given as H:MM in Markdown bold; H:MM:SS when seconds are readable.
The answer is **1:47**
